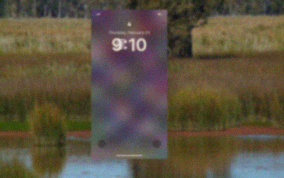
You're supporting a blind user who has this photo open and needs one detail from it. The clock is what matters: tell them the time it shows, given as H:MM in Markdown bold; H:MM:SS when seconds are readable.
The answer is **9:10**
